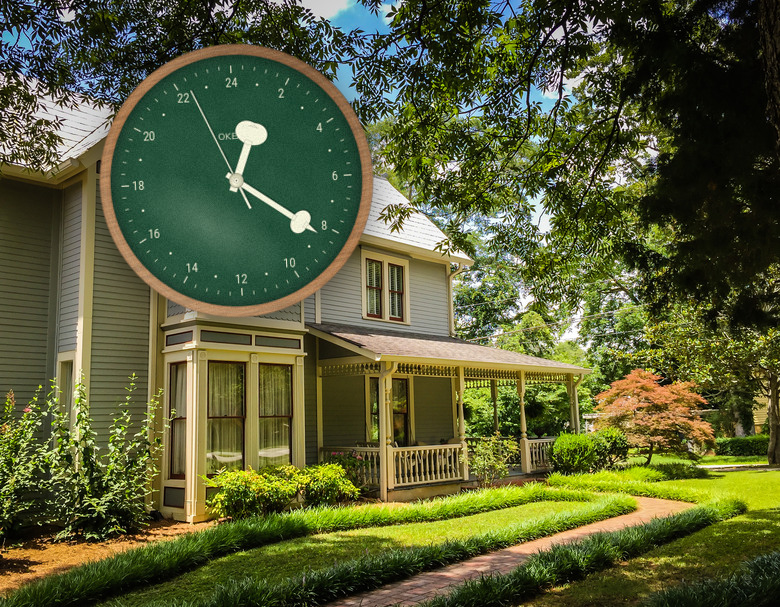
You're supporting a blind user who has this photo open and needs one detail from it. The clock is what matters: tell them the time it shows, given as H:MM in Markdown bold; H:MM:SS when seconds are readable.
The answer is **1:20:56**
